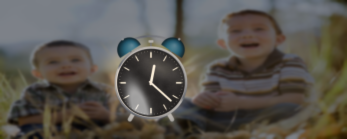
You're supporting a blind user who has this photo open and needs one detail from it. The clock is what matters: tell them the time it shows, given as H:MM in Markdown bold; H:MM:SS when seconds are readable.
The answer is **12:22**
